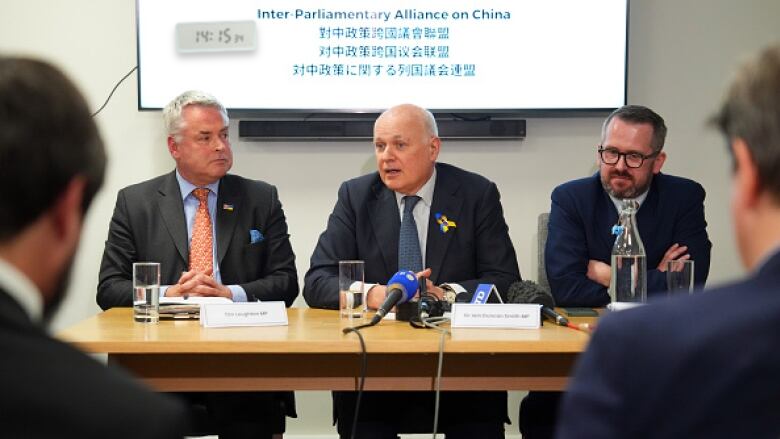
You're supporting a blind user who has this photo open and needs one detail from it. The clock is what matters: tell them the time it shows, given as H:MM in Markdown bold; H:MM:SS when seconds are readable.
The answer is **14:15**
